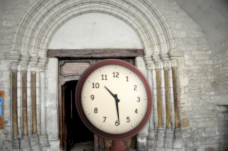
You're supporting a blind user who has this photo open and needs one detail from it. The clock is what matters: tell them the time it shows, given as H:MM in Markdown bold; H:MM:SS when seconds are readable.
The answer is **10:29**
